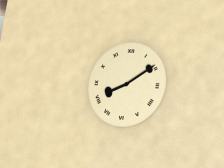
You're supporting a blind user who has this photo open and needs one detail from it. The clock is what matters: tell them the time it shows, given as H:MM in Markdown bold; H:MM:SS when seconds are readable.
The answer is **8:09**
